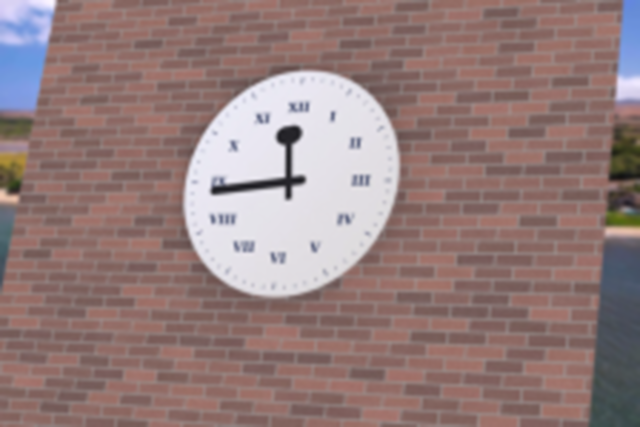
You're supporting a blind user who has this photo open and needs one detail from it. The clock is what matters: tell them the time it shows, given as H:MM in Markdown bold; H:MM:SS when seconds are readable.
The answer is **11:44**
